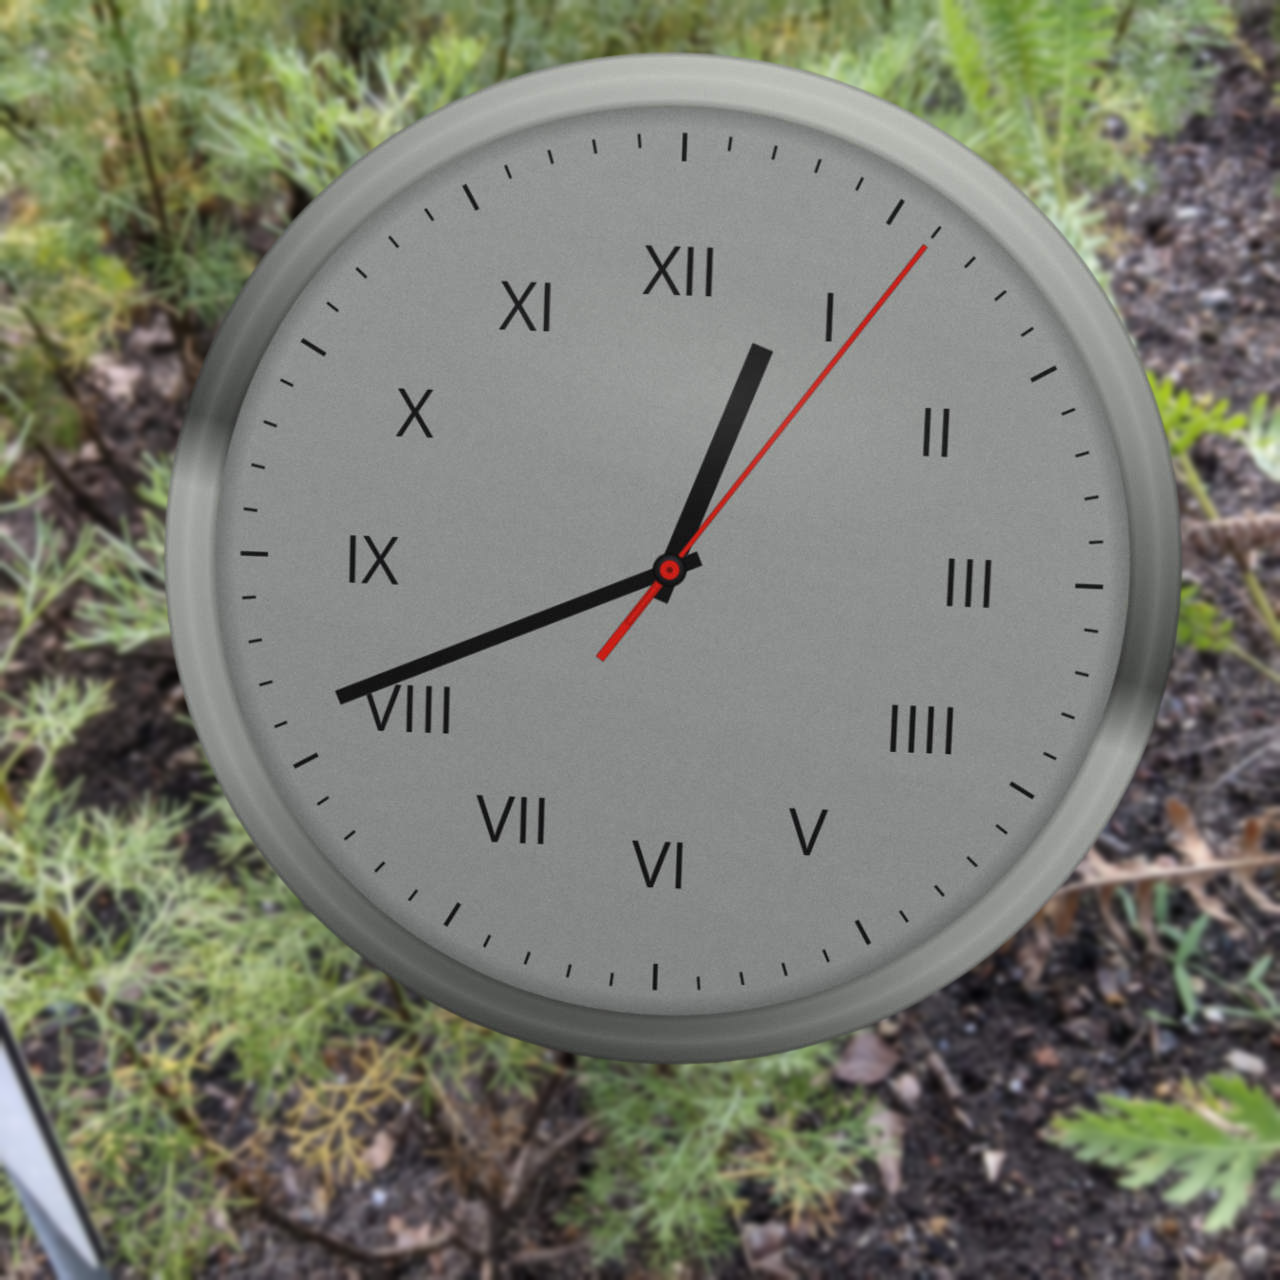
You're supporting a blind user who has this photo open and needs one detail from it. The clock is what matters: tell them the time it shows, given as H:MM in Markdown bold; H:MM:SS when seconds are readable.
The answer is **12:41:06**
